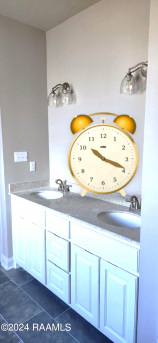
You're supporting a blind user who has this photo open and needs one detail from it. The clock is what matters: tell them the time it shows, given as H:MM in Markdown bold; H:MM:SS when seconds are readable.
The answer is **10:19**
